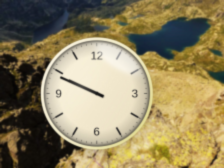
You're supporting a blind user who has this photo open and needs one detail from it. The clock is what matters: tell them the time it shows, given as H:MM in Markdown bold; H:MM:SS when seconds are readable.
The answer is **9:49**
